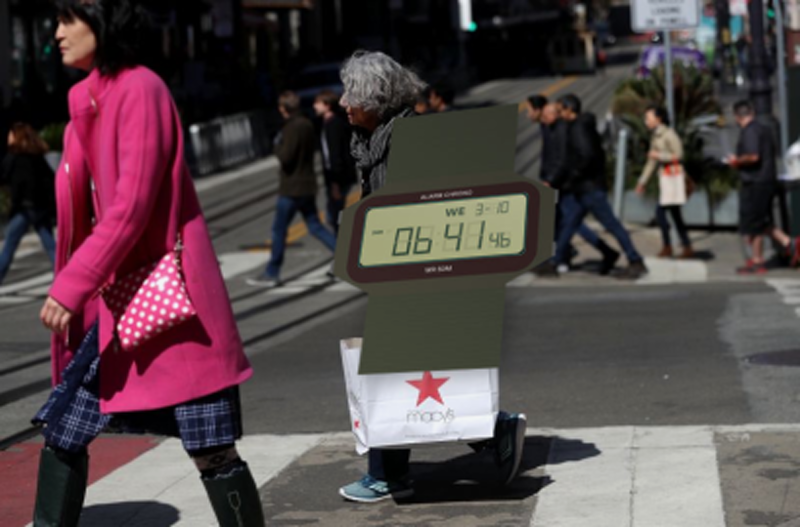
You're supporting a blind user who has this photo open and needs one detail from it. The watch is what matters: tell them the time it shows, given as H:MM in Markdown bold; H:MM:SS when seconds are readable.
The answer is **6:41:46**
